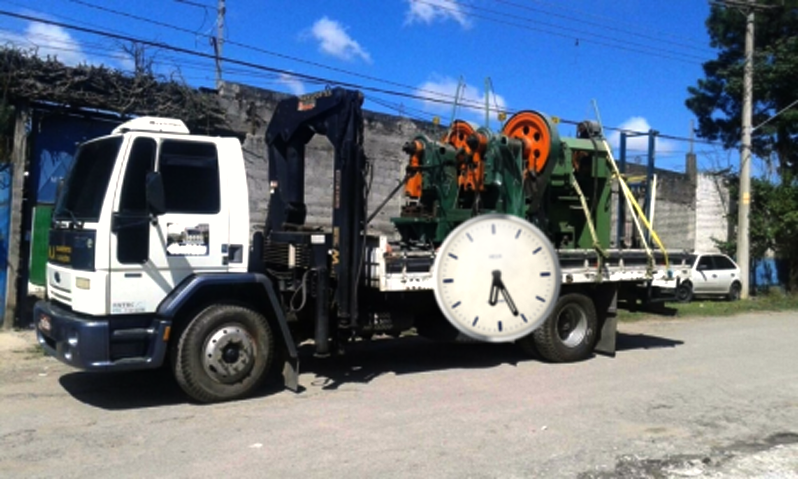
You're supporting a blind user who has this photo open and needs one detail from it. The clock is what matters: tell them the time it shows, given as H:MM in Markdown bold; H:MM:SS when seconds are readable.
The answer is **6:26**
